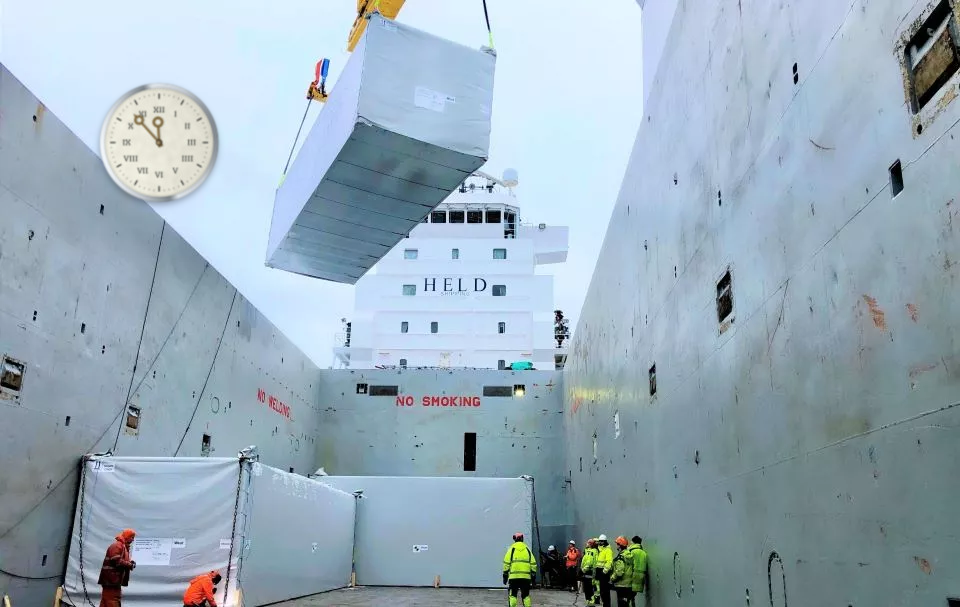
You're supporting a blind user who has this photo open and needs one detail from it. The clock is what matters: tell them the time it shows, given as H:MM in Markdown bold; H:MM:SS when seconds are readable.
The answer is **11:53**
